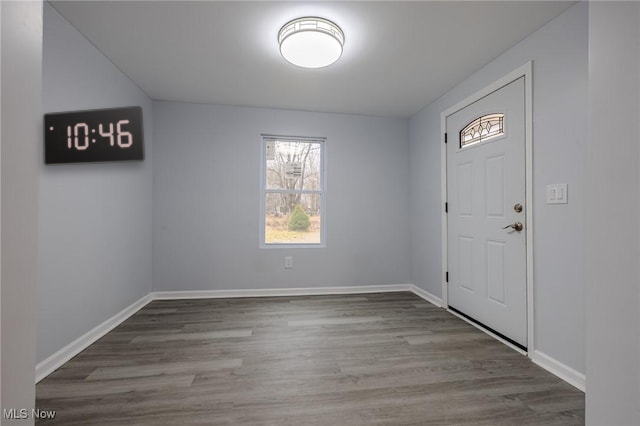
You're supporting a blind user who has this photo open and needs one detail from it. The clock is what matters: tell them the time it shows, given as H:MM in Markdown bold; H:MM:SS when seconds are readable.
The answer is **10:46**
